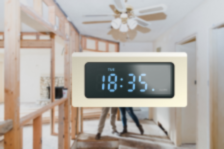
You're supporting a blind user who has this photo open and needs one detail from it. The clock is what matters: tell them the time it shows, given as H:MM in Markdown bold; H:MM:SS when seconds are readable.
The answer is **18:35**
